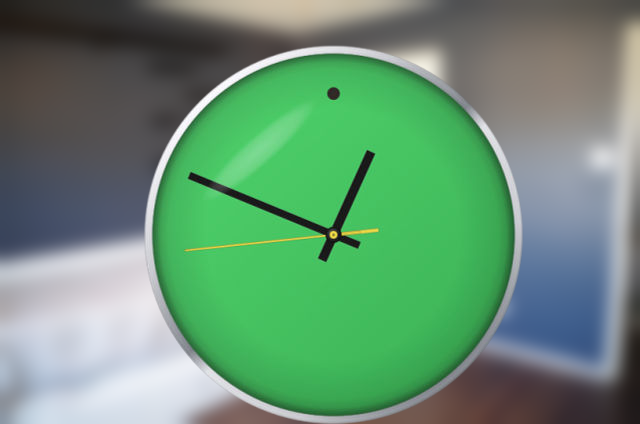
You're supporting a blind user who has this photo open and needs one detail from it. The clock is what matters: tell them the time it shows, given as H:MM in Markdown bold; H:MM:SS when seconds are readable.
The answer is **12:48:44**
